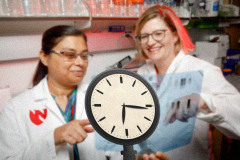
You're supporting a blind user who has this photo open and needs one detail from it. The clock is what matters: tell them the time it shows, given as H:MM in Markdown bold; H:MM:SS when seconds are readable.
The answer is **6:16**
